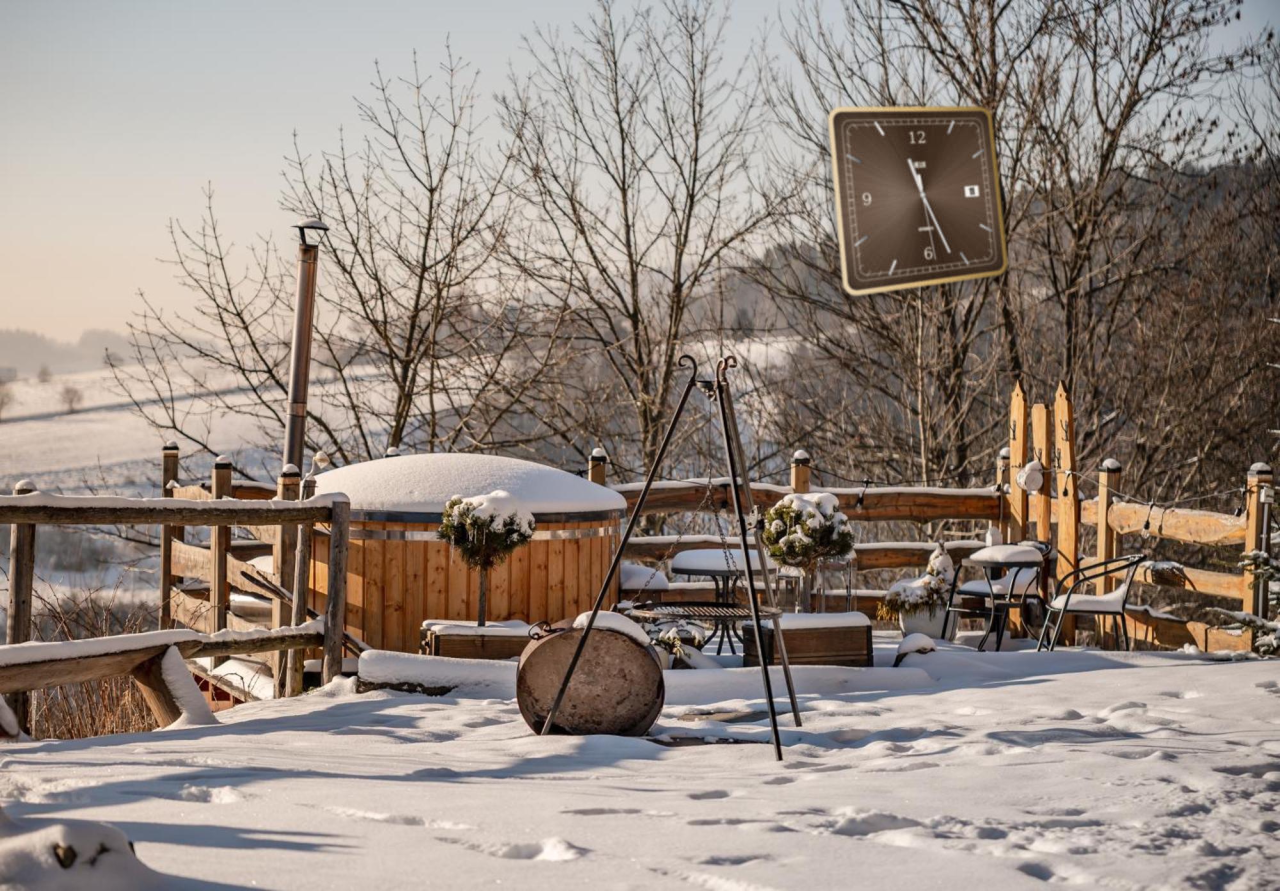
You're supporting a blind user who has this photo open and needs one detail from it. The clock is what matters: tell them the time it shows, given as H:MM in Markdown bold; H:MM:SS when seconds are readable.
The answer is **11:26:29**
